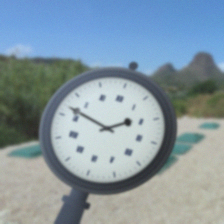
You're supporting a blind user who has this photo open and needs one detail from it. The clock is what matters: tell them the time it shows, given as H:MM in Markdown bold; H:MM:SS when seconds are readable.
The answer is **1:47**
